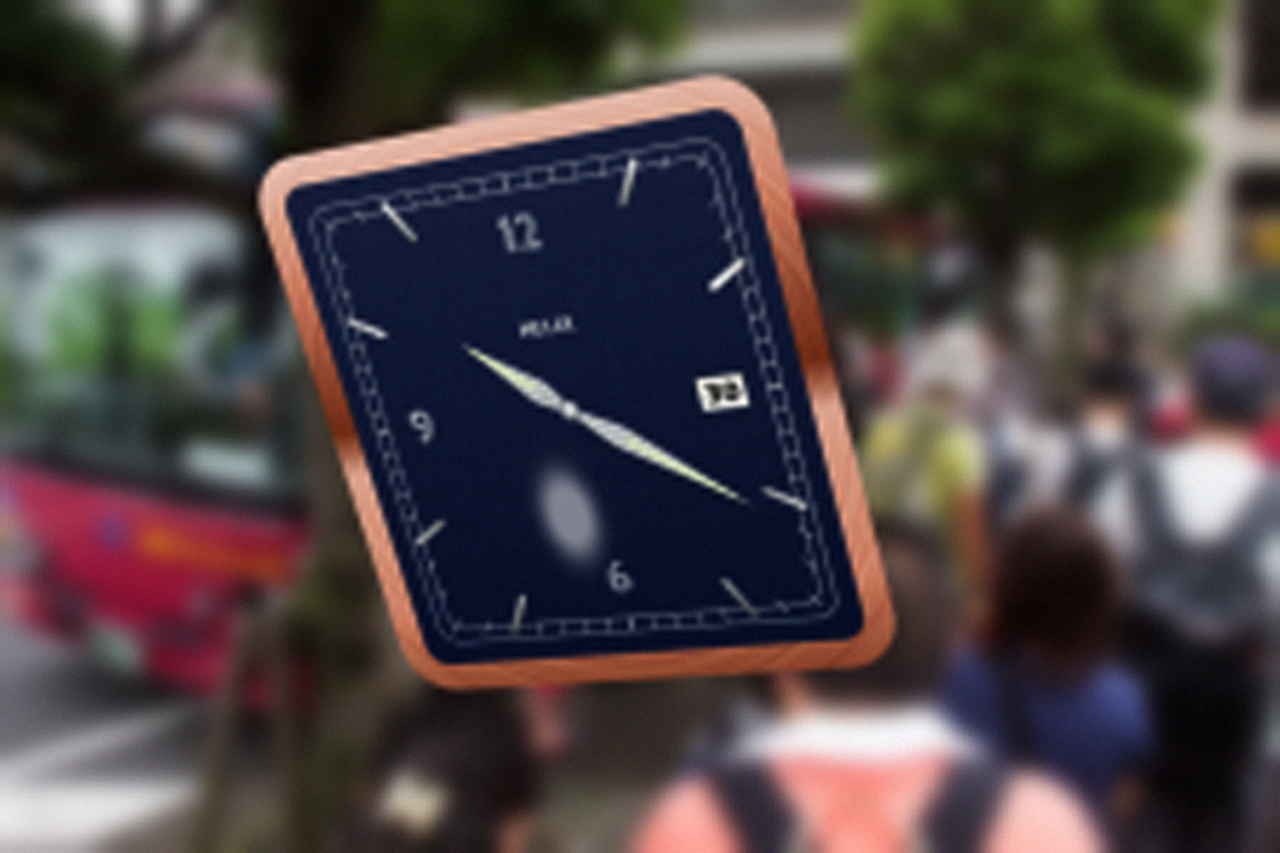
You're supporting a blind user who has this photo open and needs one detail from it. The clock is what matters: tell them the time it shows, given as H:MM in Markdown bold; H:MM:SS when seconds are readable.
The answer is **10:21**
